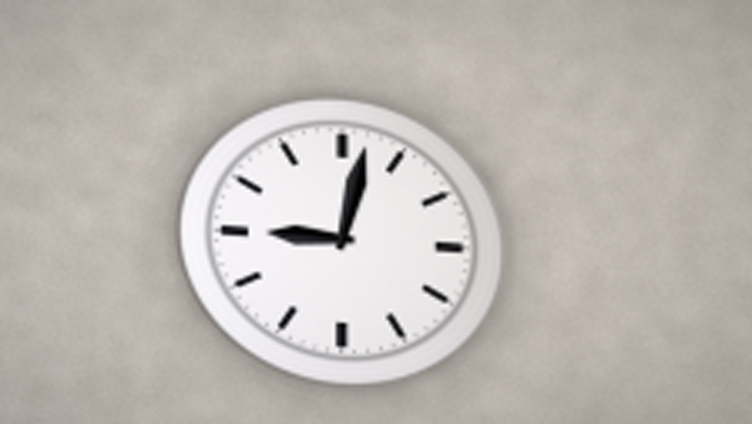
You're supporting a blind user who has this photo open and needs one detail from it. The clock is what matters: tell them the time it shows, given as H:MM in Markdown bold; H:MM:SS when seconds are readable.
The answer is **9:02**
